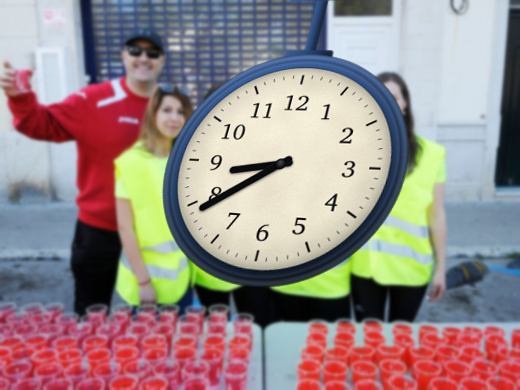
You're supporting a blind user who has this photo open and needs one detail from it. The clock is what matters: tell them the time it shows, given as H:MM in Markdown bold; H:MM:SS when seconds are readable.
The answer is **8:39**
